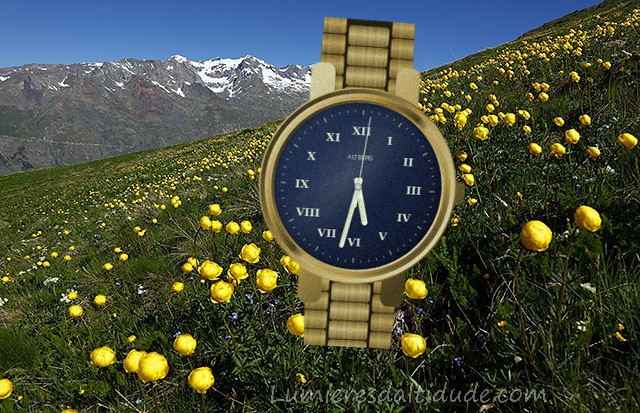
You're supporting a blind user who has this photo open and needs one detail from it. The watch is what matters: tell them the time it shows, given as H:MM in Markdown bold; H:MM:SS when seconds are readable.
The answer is **5:32:01**
